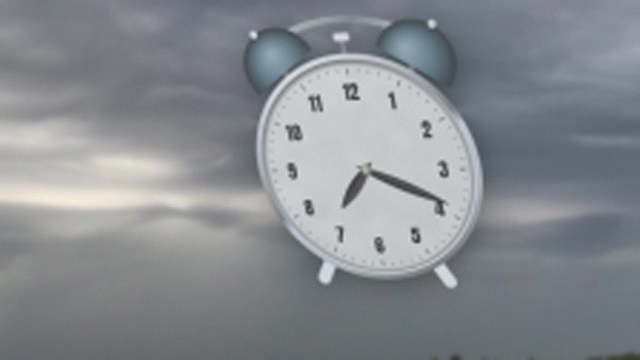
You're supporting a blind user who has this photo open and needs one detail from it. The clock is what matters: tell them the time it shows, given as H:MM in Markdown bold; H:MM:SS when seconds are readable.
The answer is **7:19**
